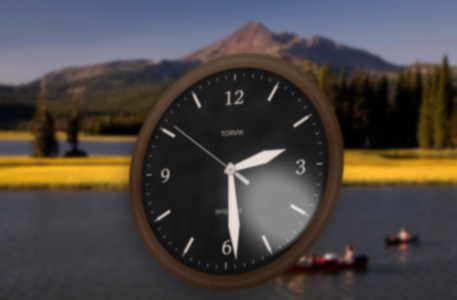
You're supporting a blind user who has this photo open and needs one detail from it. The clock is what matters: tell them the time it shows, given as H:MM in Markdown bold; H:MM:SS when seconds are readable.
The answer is **2:28:51**
